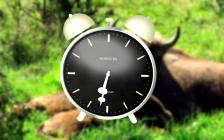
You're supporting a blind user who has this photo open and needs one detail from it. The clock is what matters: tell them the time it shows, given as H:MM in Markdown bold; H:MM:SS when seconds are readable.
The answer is **6:32**
